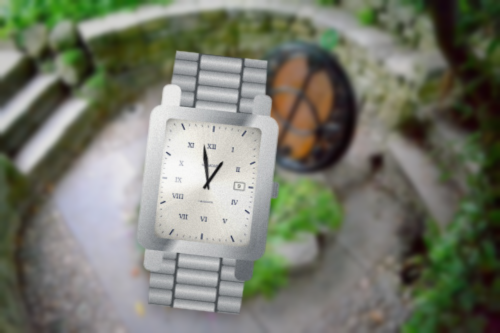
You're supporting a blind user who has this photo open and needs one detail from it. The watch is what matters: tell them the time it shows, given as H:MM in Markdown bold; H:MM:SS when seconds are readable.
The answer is **12:58**
